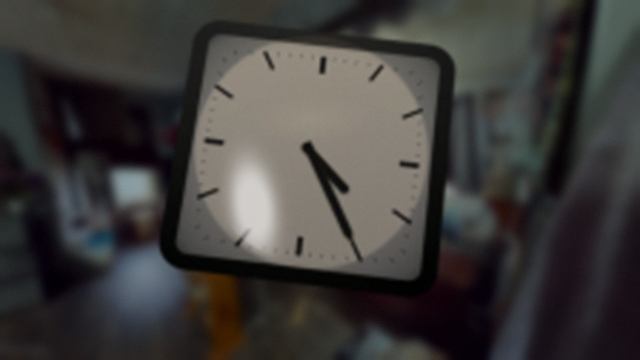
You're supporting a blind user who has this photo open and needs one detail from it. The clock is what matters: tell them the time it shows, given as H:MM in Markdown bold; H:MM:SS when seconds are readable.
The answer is **4:25**
